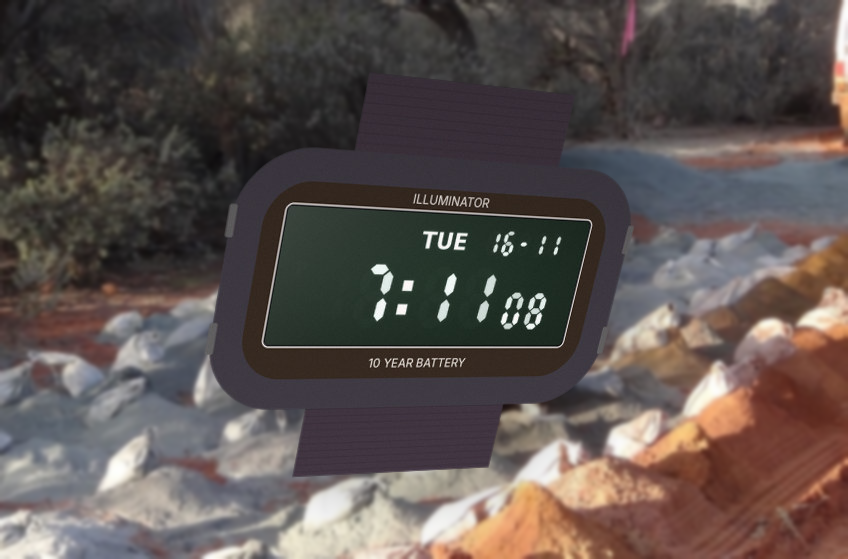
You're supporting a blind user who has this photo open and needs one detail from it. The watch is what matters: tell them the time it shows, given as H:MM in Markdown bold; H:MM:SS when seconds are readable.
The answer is **7:11:08**
